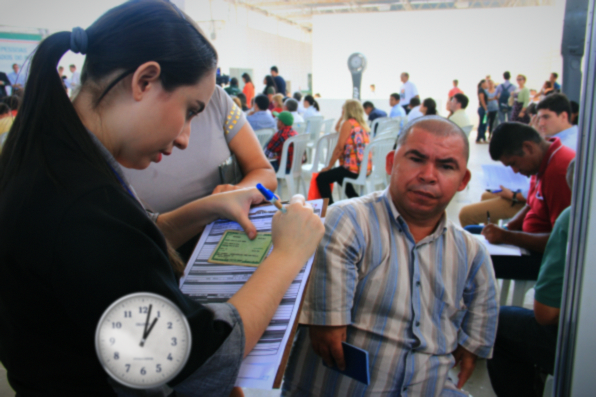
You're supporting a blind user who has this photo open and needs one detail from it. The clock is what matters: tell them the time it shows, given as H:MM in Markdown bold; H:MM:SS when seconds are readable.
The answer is **1:02**
